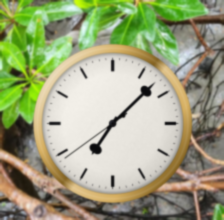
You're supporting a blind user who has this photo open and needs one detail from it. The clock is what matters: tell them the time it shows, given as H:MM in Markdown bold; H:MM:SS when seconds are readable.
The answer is **7:07:39**
